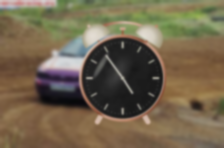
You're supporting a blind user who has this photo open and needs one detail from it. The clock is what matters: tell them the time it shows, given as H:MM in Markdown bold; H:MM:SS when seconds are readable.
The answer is **4:54**
